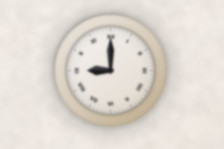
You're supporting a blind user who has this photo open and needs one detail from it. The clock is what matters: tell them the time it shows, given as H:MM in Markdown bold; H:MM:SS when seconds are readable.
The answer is **9:00**
